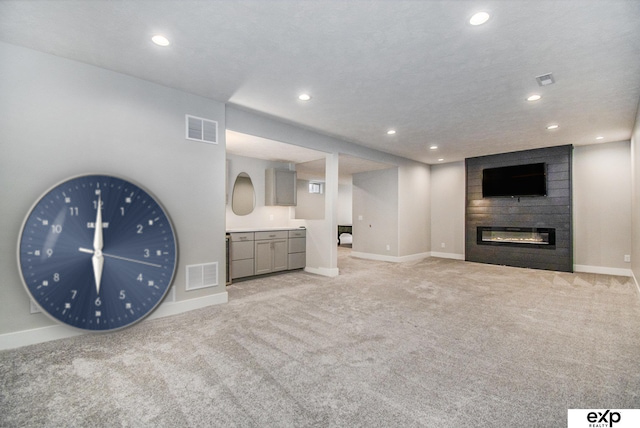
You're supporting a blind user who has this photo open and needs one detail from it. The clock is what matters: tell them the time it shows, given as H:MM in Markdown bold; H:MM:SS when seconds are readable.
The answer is **6:00:17**
